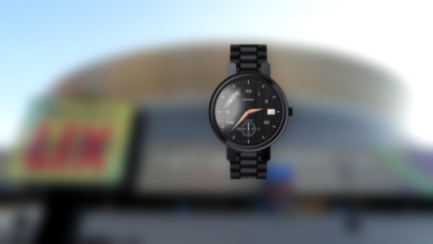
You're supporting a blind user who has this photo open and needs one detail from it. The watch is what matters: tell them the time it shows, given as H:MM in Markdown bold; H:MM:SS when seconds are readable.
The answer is **2:37**
